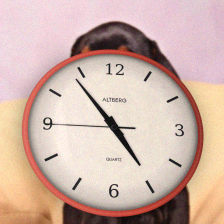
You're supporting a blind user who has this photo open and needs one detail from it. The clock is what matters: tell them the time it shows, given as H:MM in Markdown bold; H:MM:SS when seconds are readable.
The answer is **4:53:45**
